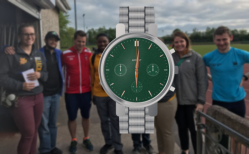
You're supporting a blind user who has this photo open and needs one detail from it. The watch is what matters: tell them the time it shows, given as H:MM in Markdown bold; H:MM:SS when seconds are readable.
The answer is **6:01**
